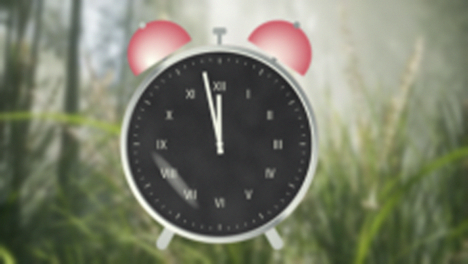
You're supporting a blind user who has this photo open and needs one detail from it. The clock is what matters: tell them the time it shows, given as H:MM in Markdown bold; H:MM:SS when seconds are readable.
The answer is **11:58**
